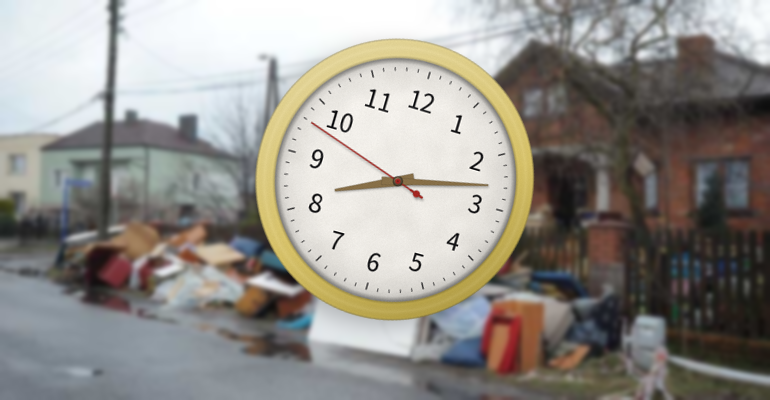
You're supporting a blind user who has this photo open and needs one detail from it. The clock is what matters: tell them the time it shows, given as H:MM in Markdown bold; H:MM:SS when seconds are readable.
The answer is **8:12:48**
